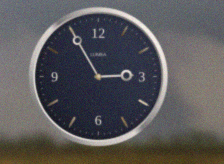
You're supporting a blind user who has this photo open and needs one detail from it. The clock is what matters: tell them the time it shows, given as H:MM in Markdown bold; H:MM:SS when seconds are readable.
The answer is **2:55**
